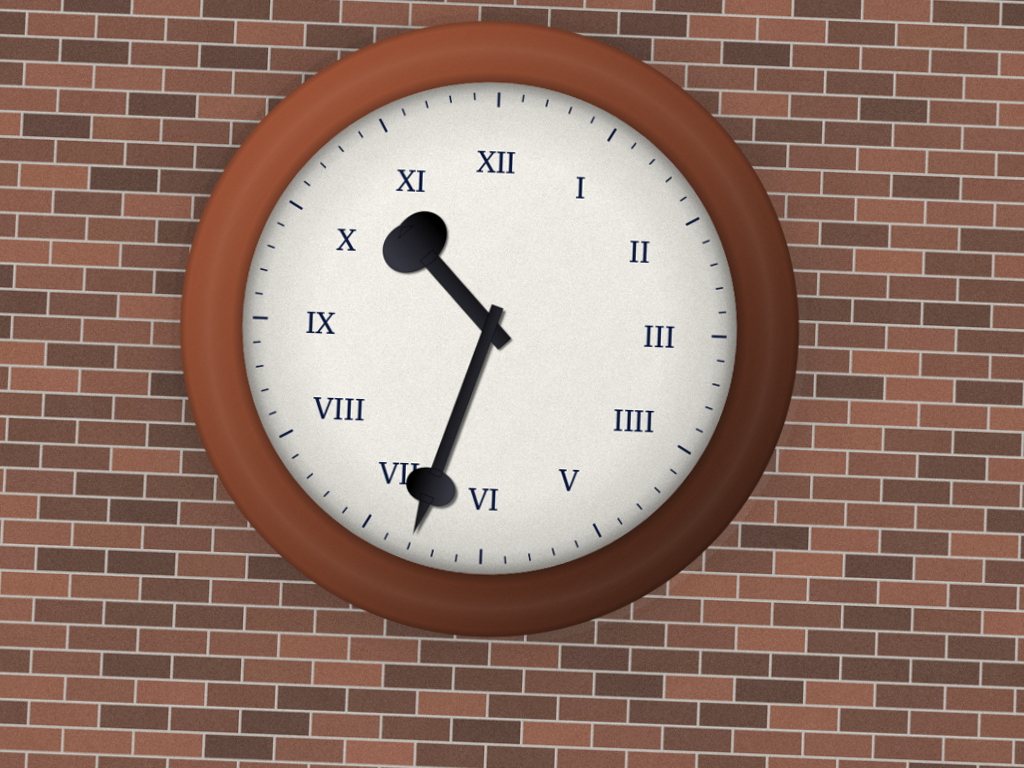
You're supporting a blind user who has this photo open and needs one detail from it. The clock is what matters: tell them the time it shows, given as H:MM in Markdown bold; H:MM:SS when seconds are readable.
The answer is **10:33**
